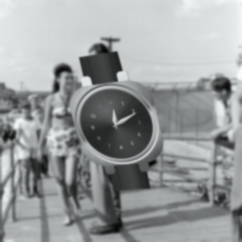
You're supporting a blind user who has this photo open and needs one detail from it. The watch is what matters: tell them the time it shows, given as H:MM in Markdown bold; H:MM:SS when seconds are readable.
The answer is **12:11**
